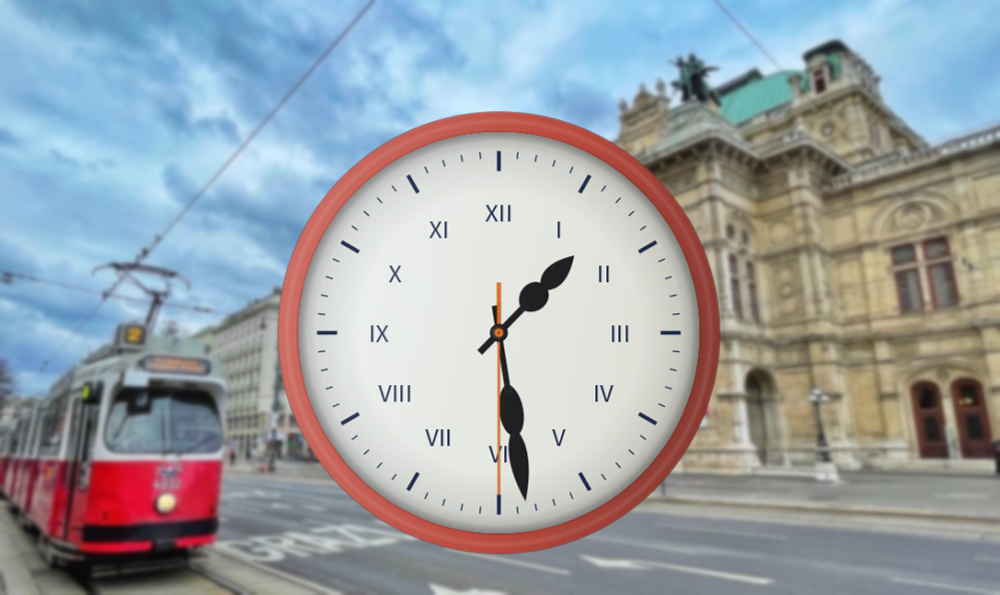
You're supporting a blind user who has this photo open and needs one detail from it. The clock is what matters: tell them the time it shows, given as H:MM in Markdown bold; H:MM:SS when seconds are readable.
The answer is **1:28:30**
